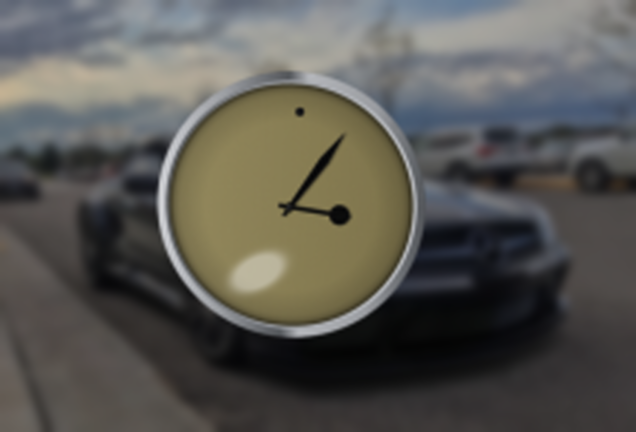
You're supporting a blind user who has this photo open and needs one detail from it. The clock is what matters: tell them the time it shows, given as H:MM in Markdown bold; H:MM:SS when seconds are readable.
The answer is **3:05**
